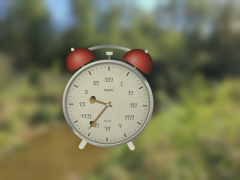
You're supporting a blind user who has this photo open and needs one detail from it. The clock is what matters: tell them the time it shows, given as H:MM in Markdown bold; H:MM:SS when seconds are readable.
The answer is **9:36**
